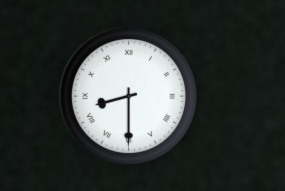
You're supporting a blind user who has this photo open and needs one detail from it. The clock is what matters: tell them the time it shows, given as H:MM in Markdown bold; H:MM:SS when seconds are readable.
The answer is **8:30**
